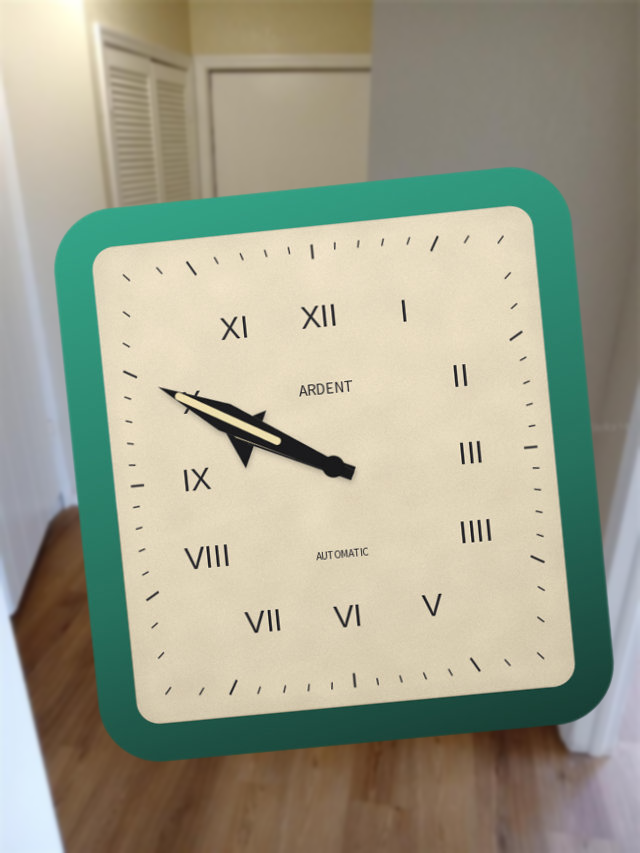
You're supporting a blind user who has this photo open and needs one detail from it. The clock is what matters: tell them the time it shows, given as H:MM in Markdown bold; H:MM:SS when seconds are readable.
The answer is **9:50**
